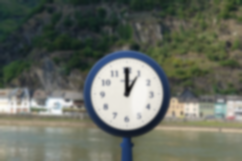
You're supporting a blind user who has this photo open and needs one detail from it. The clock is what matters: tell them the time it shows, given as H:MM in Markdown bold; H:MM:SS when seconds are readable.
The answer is **1:00**
